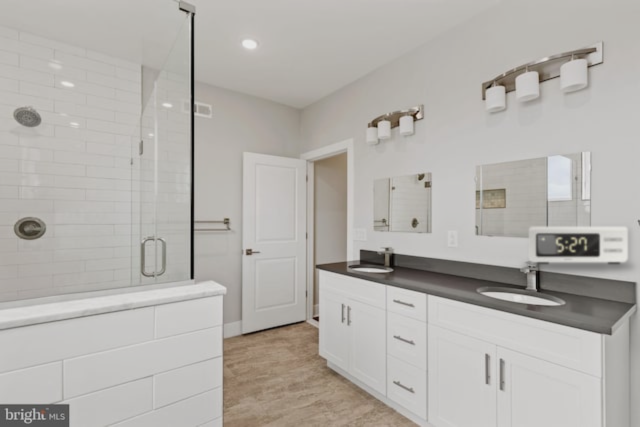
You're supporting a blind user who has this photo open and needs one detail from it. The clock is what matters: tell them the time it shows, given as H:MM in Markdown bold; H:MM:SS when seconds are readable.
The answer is **5:27**
